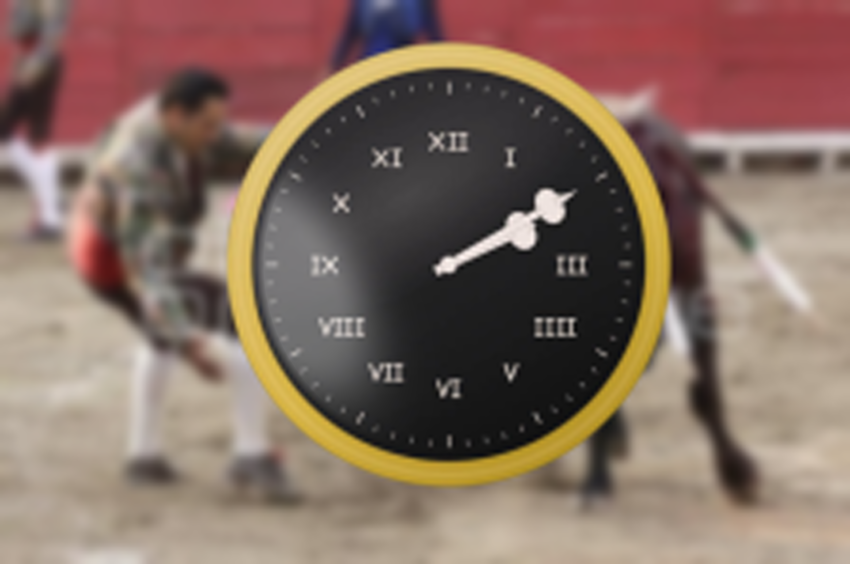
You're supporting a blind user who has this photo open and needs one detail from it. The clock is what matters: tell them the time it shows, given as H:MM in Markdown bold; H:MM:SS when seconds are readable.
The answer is **2:10**
